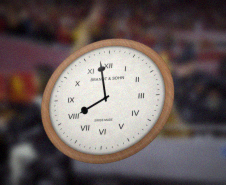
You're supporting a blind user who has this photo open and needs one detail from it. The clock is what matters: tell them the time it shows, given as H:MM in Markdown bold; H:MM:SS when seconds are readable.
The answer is **7:58**
